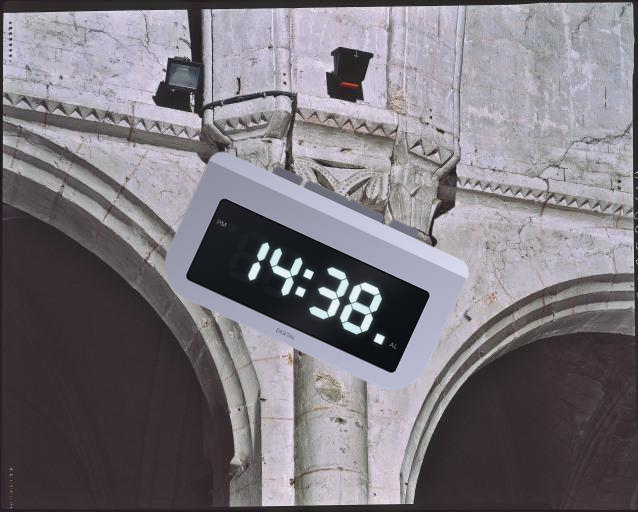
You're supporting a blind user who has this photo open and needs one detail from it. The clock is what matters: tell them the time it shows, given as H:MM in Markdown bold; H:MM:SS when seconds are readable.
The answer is **14:38**
